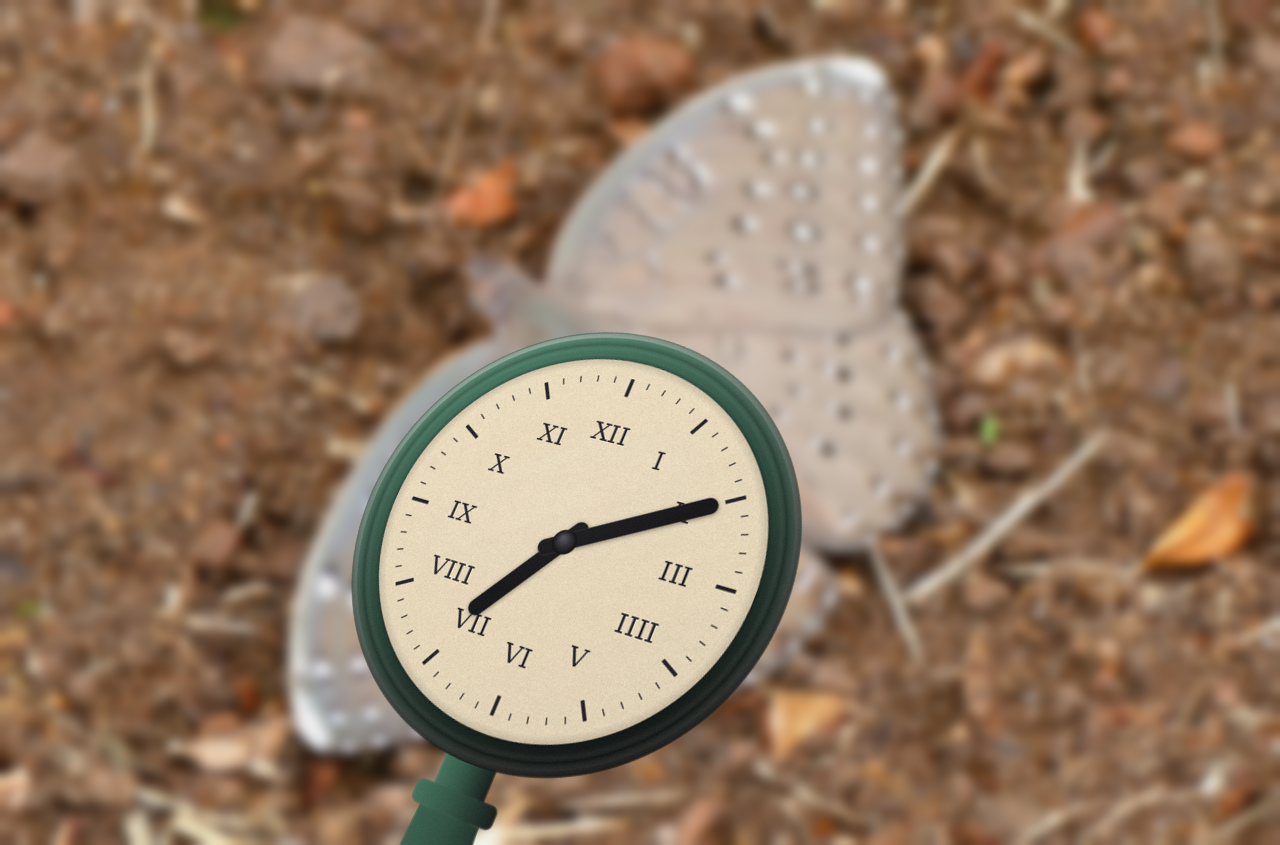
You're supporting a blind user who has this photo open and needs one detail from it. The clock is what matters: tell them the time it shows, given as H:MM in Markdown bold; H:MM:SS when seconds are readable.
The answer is **7:10**
